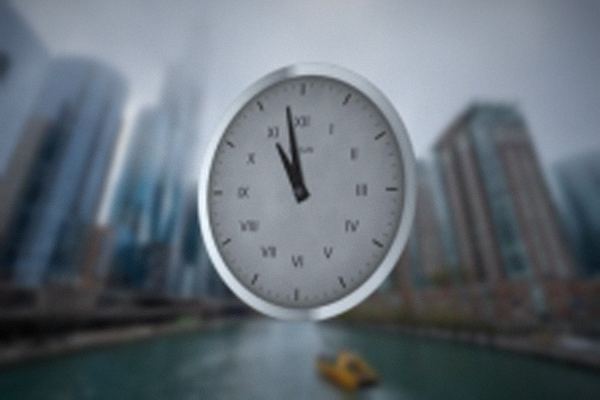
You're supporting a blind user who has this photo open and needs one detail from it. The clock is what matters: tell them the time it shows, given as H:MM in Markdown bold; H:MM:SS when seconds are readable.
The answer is **10:58**
